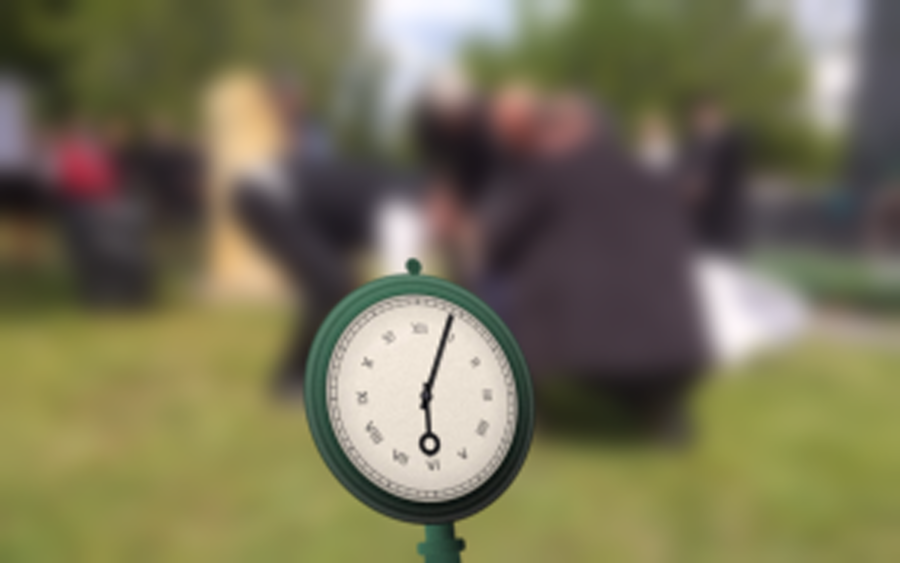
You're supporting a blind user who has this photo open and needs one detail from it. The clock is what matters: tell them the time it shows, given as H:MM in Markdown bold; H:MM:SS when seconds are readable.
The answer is **6:04**
